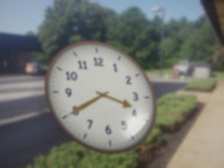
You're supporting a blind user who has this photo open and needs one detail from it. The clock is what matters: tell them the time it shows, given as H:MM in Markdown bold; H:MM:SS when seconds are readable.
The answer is **3:40**
